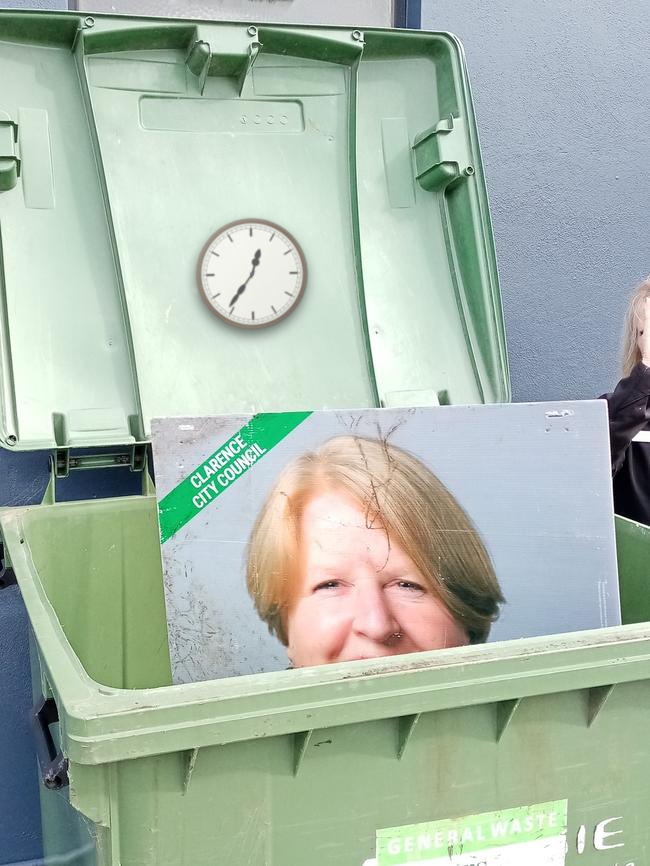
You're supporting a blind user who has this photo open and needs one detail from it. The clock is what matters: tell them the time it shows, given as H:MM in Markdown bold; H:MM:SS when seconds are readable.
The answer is **12:36**
